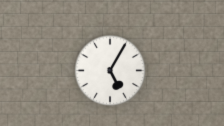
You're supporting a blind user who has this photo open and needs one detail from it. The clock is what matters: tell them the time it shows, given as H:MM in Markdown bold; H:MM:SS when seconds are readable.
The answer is **5:05**
